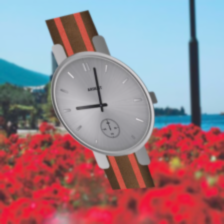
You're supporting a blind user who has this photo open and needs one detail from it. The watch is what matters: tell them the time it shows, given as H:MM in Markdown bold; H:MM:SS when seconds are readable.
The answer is **9:02**
